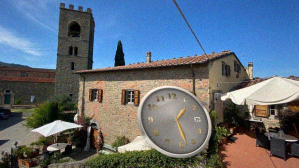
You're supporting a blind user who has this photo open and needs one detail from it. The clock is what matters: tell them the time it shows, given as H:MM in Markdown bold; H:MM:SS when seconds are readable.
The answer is **1:28**
